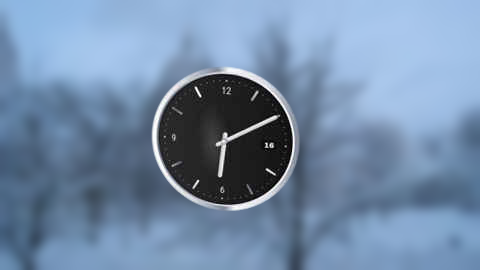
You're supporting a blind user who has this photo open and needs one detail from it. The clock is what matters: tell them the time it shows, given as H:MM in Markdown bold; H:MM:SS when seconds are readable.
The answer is **6:10**
